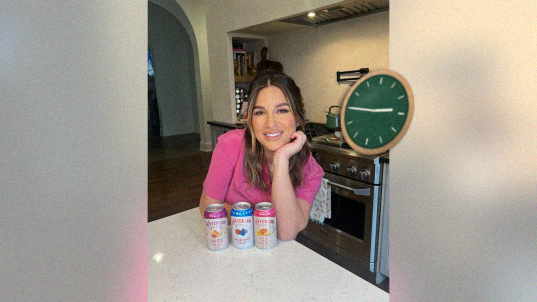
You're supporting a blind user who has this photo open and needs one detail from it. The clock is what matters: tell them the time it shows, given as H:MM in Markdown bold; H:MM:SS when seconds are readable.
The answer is **2:45**
